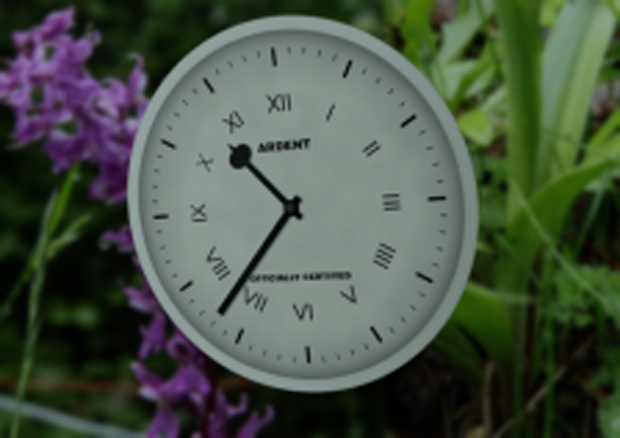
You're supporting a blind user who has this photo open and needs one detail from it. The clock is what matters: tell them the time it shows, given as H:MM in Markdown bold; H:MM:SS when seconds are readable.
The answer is **10:37**
